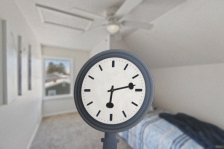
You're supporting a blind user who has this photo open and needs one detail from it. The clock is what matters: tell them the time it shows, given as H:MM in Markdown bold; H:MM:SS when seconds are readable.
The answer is **6:13**
